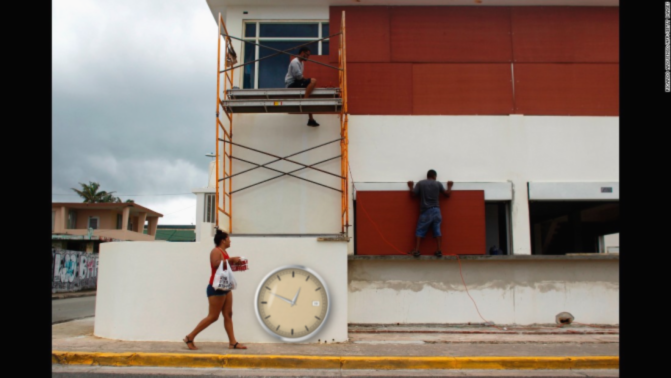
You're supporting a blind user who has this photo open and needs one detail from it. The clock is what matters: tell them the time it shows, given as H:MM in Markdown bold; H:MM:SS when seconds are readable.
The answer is **12:49**
